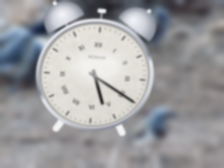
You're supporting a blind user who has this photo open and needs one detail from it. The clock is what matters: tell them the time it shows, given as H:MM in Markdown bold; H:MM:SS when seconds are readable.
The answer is **5:20**
